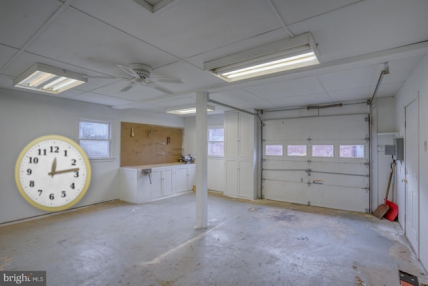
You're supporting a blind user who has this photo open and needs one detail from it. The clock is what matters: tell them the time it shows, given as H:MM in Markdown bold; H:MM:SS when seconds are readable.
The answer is **12:13**
